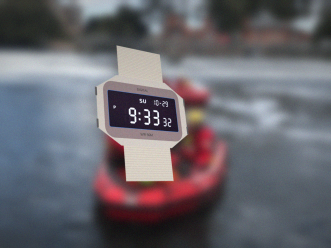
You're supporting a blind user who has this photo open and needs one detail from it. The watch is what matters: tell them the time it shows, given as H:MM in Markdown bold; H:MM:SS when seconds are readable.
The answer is **9:33:32**
